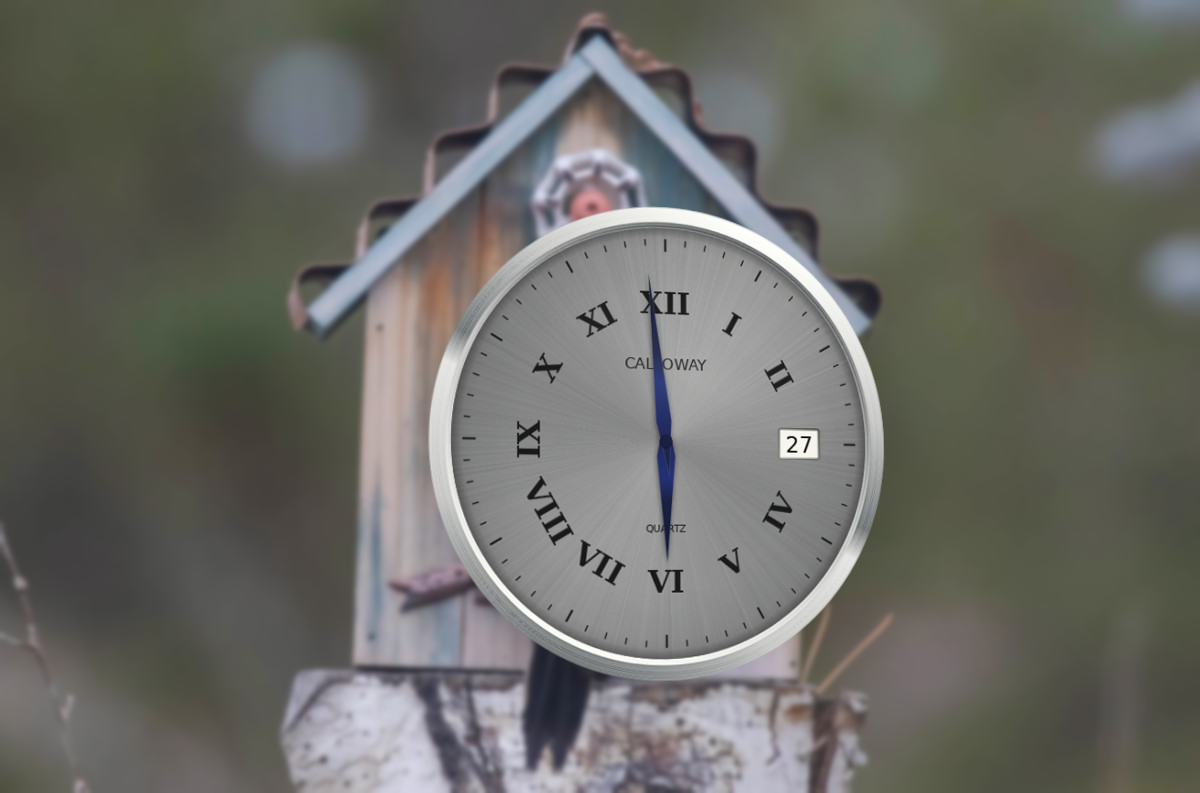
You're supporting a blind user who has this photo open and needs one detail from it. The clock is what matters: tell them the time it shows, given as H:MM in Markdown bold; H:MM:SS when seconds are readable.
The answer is **5:59**
